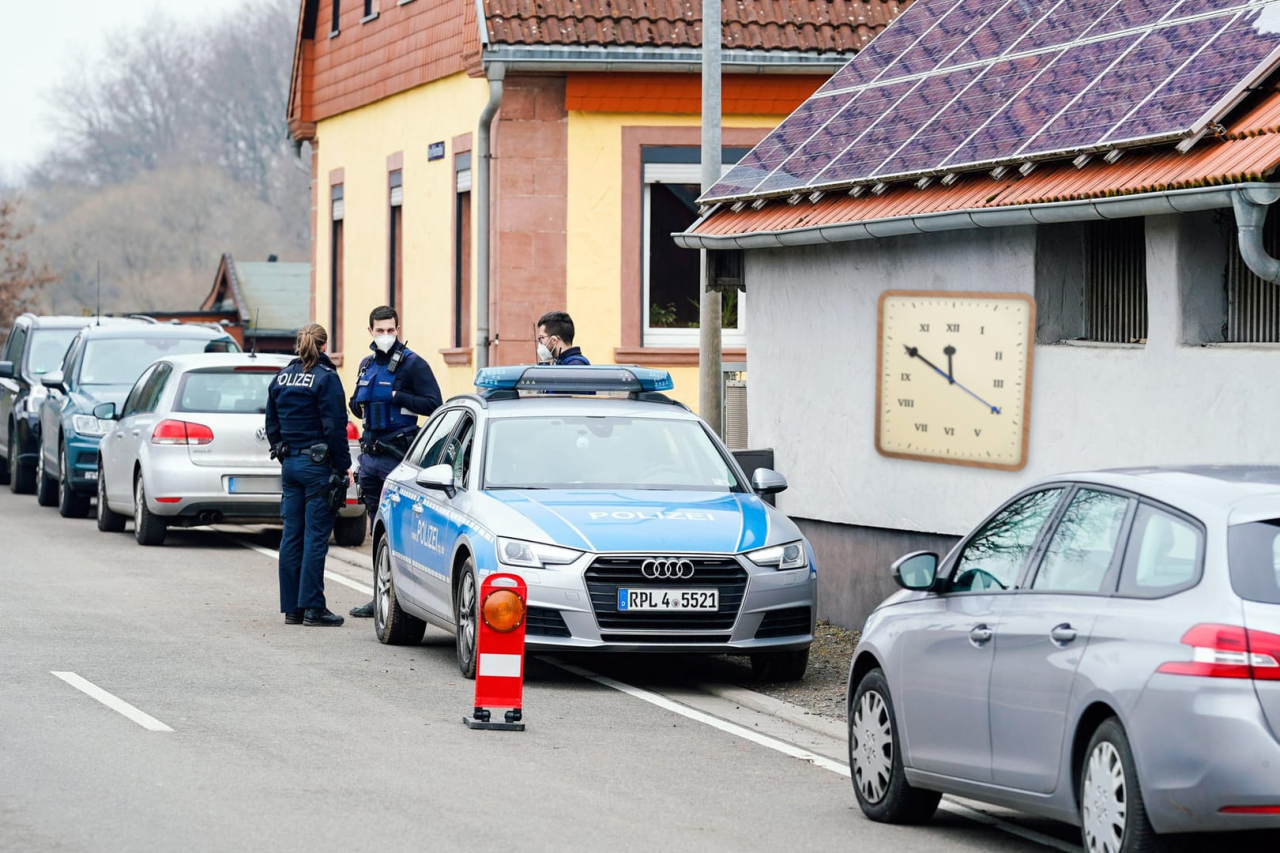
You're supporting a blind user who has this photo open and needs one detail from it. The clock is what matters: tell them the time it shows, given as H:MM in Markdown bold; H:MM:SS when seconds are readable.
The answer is **11:50:20**
